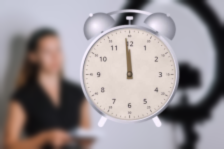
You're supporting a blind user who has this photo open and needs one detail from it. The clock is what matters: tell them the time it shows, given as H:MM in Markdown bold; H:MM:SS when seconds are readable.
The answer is **11:59**
